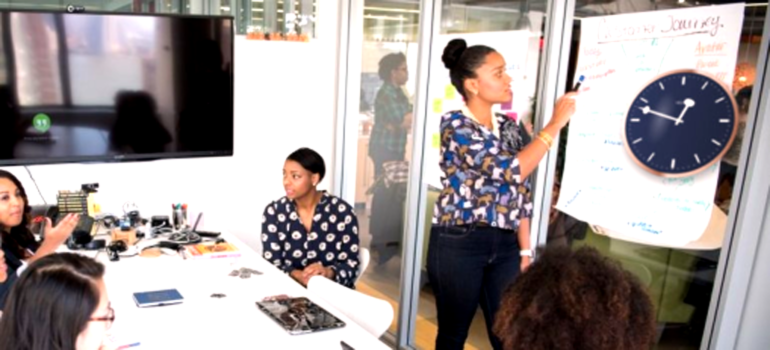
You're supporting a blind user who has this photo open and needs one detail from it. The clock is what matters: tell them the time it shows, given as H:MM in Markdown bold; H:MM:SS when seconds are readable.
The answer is **12:48**
